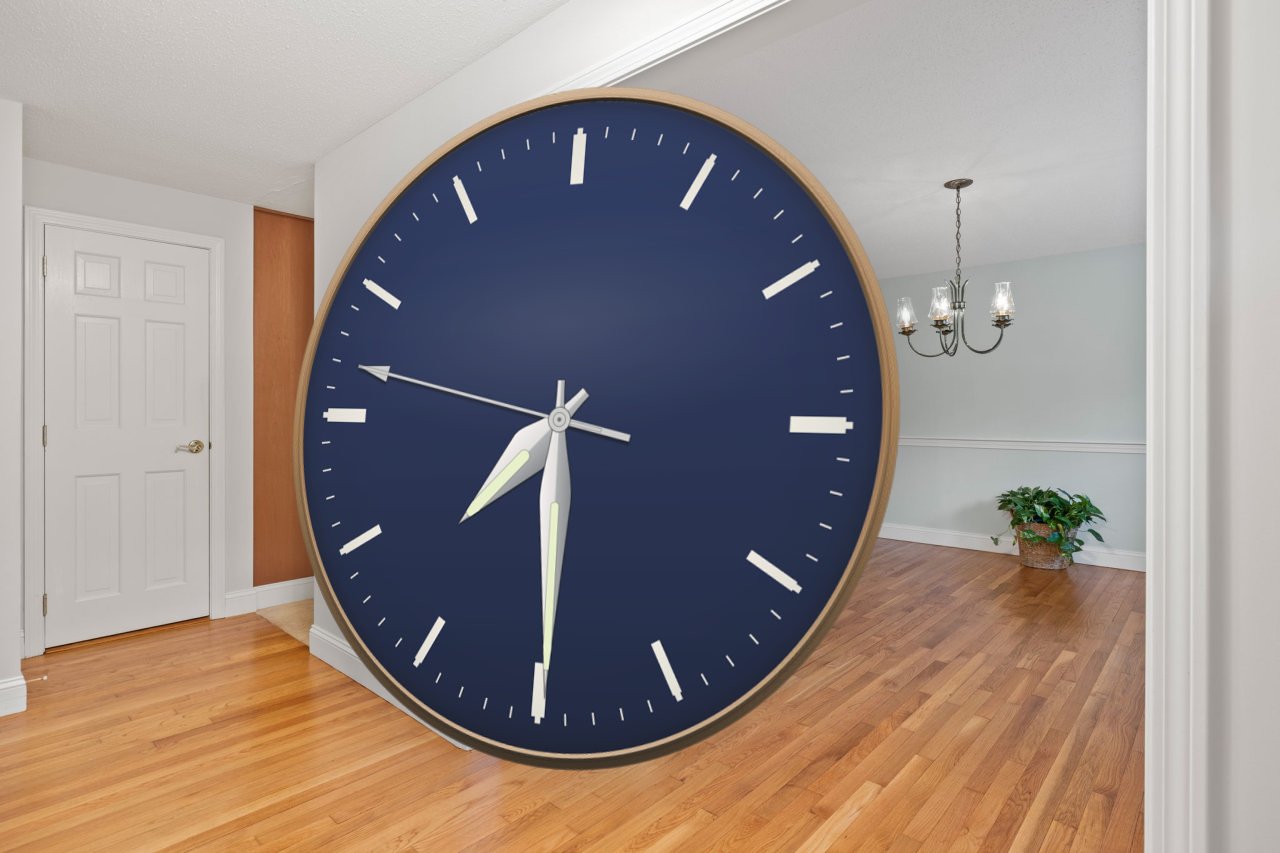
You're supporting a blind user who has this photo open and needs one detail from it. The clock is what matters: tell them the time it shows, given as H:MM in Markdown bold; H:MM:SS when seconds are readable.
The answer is **7:29:47**
